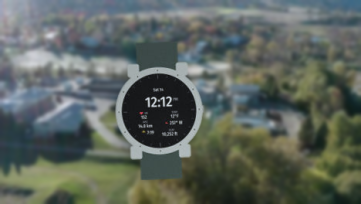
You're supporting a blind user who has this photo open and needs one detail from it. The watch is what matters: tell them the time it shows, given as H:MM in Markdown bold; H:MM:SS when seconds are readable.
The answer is **12:12**
